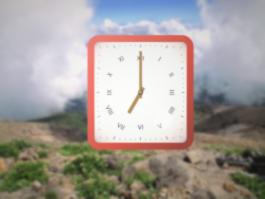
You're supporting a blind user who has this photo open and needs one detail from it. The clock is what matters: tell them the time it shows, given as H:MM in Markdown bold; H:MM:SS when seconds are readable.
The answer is **7:00**
